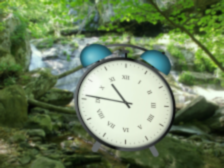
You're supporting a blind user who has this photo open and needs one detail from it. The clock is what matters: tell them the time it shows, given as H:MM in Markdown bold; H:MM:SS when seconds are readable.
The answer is **10:46**
